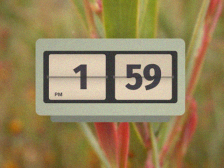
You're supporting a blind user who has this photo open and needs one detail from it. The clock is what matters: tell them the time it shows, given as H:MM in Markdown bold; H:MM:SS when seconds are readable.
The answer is **1:59**
